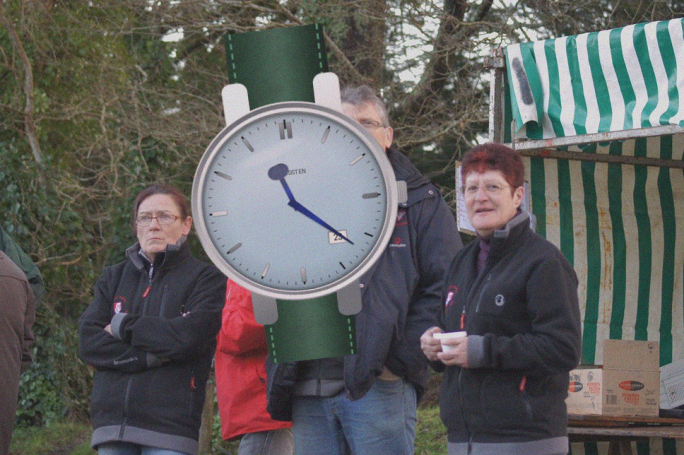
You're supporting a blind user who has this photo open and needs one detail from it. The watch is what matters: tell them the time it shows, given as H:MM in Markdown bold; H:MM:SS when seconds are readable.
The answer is **11:22**
